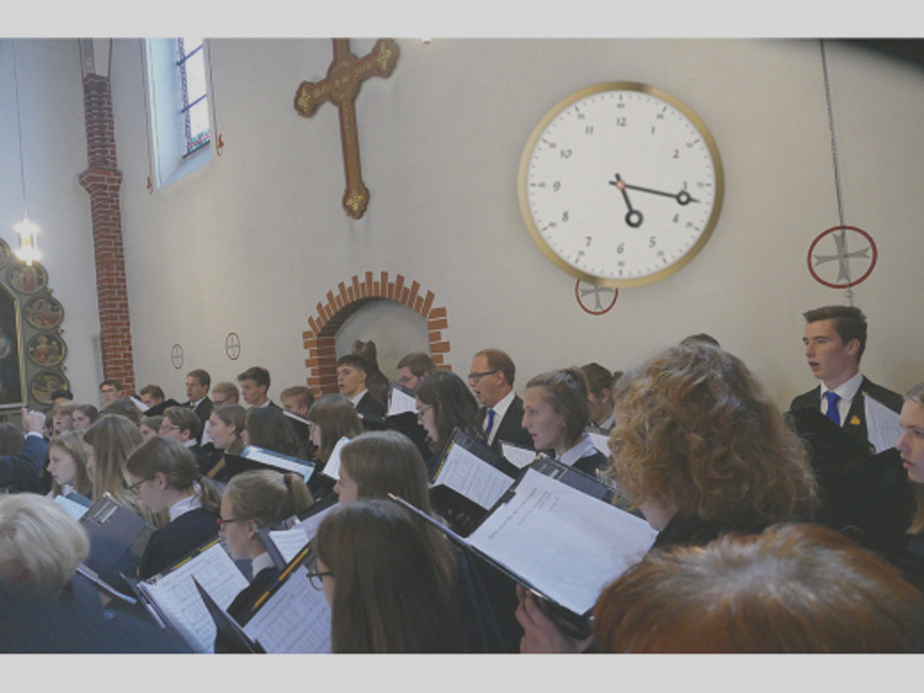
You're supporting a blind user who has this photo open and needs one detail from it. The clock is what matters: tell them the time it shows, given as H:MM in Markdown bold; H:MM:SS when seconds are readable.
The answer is **5:17**
